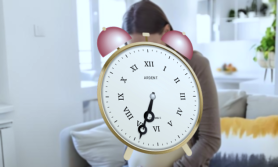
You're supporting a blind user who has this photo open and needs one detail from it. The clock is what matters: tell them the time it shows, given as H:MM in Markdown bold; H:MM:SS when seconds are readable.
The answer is **6:34**
